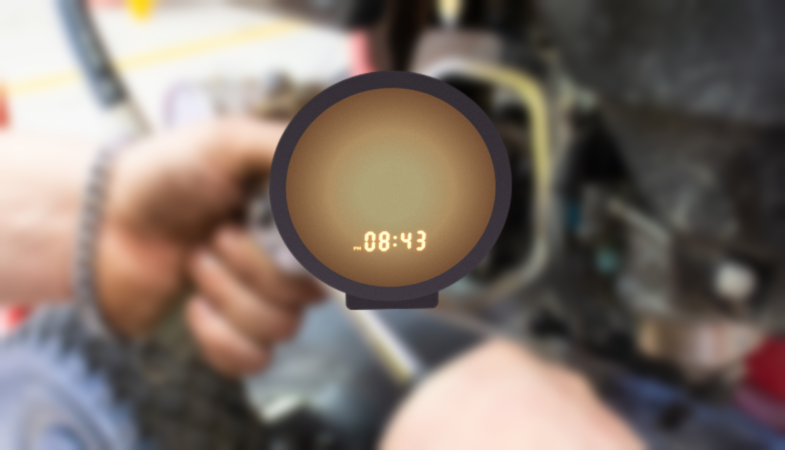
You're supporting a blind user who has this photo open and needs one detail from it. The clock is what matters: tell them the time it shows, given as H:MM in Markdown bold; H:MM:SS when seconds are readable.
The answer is **8:43**
